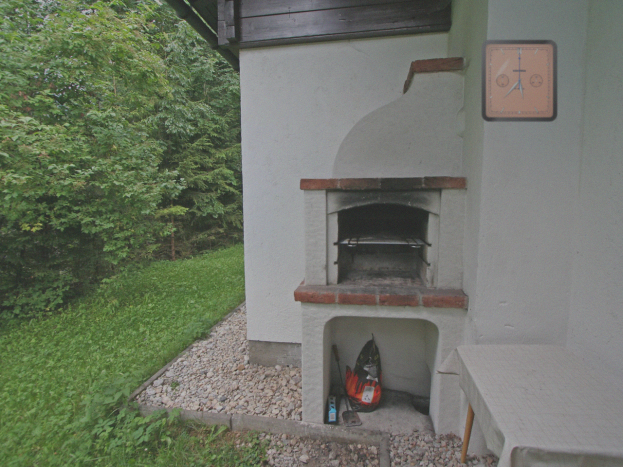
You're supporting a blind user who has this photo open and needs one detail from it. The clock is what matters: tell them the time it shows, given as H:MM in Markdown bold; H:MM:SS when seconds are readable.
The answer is **5:37**
